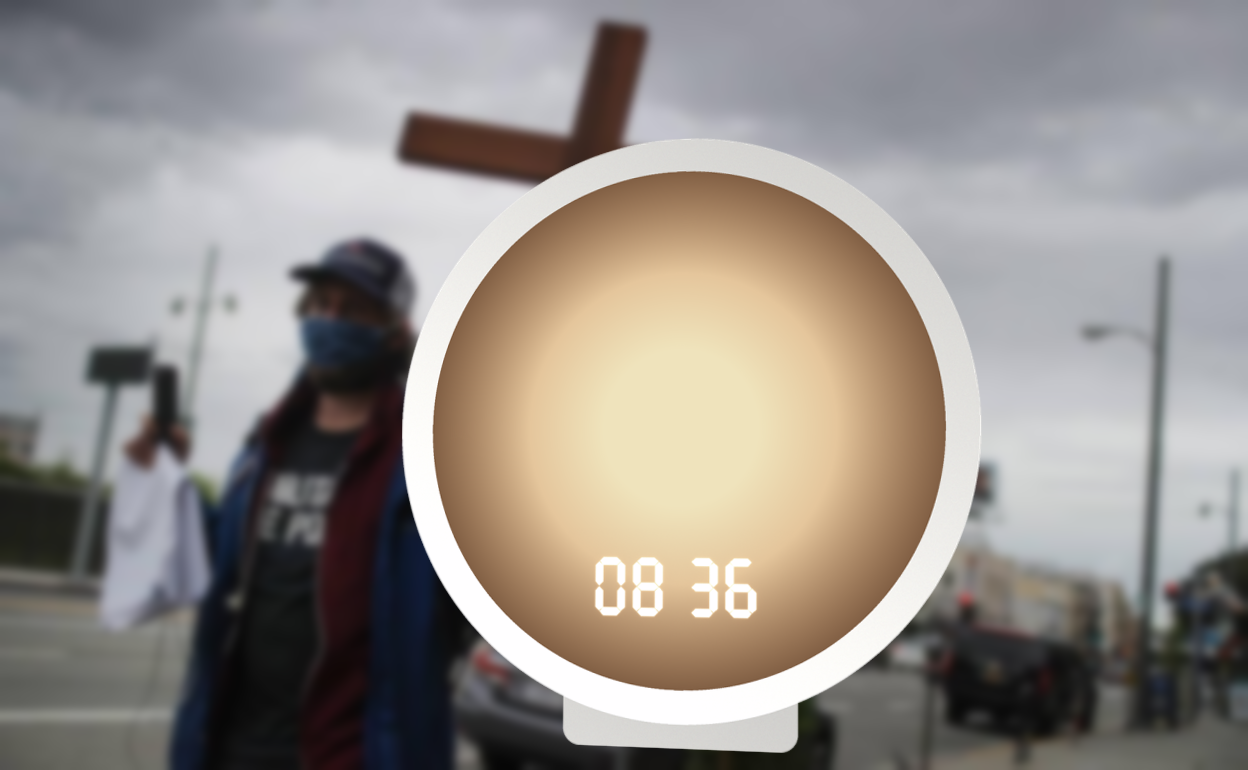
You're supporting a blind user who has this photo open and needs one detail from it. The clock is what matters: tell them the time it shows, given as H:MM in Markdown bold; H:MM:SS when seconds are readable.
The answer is **8:36**
